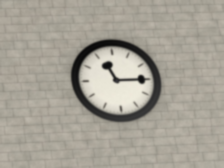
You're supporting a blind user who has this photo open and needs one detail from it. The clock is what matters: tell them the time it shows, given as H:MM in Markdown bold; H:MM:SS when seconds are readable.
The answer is **11:15**
